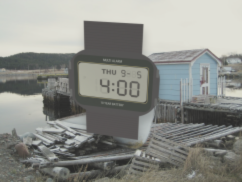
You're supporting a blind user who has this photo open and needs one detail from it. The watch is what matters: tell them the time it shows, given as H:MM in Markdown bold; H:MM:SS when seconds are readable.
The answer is **4:00**
